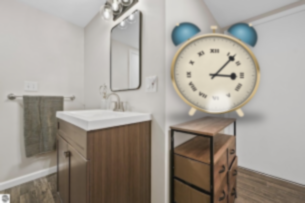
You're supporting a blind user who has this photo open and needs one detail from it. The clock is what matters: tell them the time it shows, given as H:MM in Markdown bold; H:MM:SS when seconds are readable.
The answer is **3:07**
